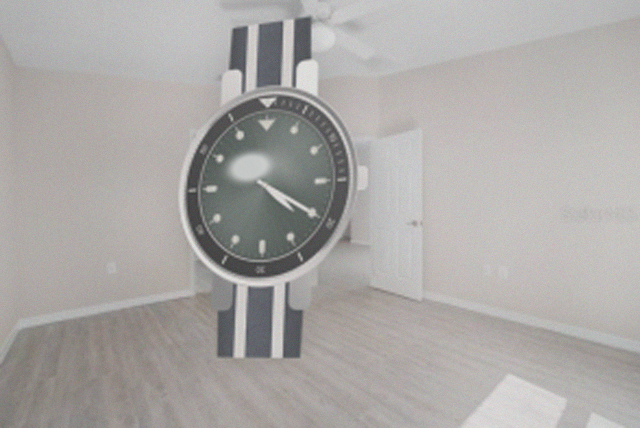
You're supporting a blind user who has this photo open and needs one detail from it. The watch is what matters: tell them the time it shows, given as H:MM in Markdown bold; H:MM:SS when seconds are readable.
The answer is **4:20**
